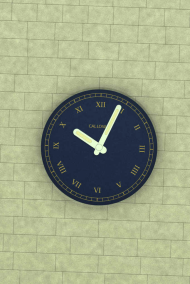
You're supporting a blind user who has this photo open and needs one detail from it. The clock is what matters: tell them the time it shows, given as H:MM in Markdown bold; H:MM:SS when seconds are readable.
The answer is **10:04**
